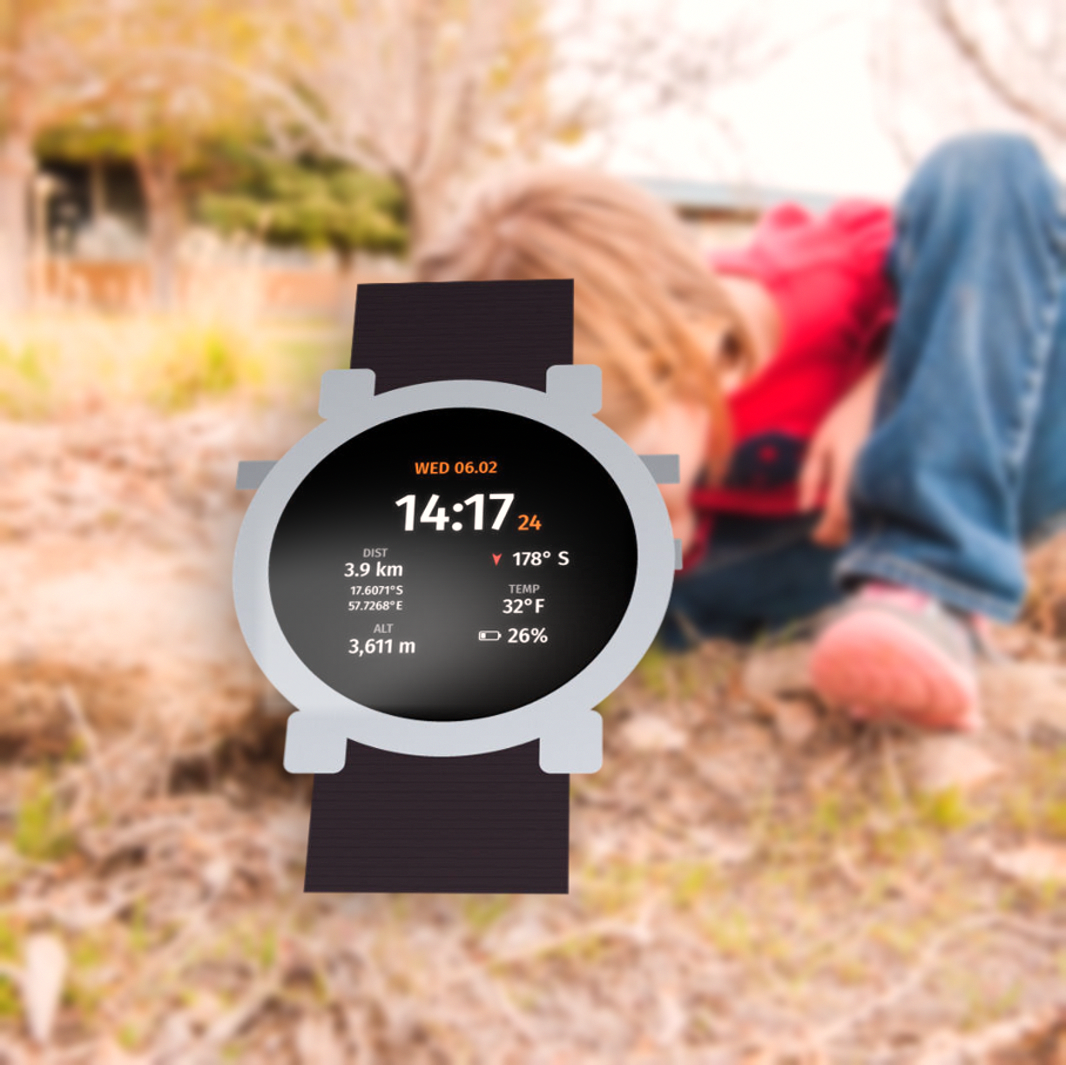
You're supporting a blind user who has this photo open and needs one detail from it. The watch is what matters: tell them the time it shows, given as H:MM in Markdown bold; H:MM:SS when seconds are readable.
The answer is **14:17:24**
